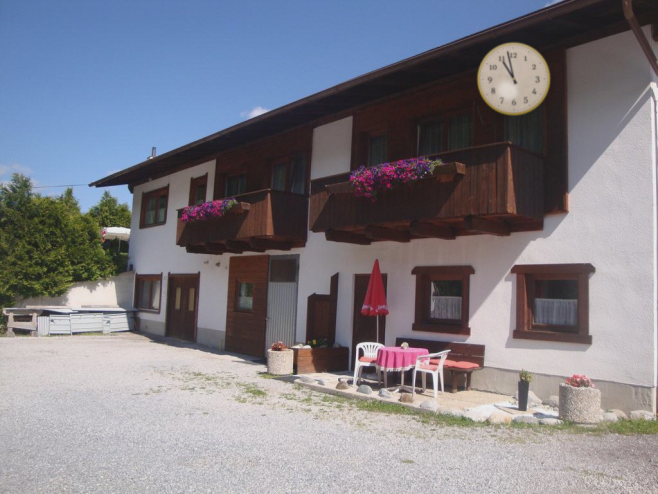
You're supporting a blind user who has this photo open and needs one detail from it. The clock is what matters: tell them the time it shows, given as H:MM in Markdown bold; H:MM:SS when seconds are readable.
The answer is **10:58**
